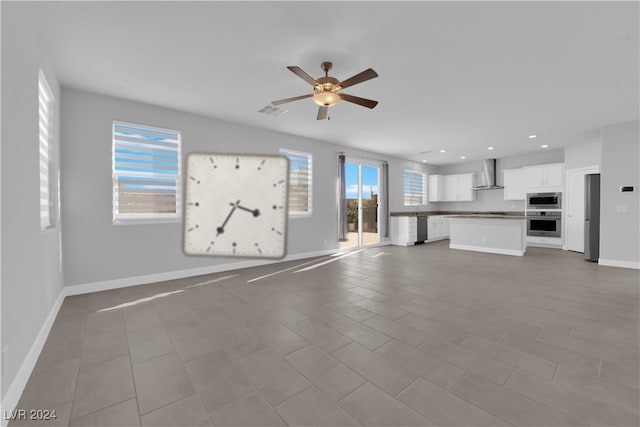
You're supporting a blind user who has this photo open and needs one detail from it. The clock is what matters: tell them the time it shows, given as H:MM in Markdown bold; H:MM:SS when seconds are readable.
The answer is **3:35**
